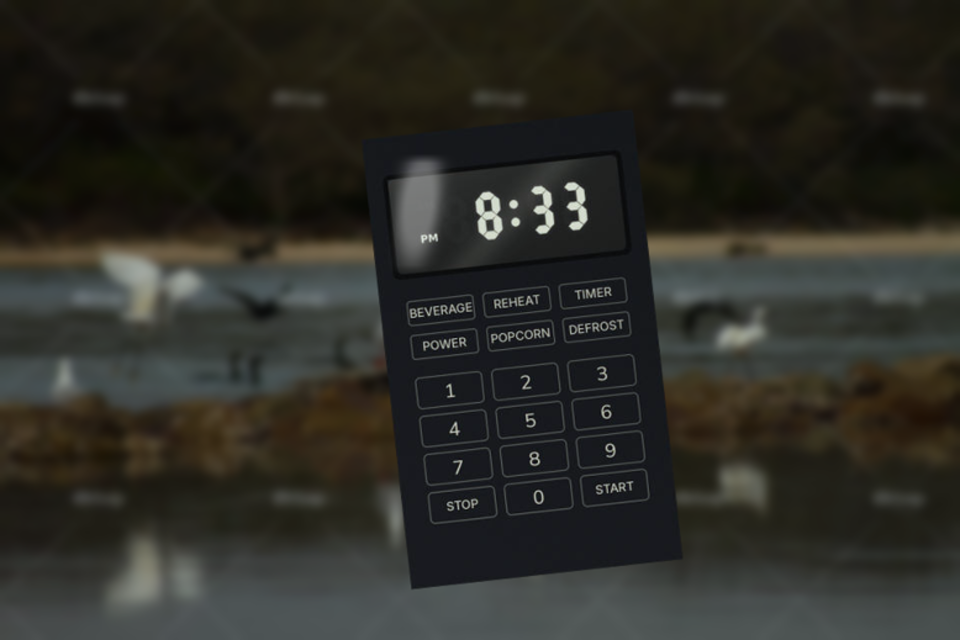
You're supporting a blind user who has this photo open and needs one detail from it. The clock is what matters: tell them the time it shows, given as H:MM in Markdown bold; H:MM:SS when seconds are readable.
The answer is **8:33**
